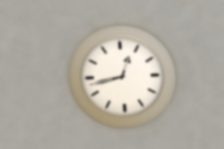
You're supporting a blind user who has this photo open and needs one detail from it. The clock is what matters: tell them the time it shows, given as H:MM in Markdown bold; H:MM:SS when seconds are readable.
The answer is **12:43**
